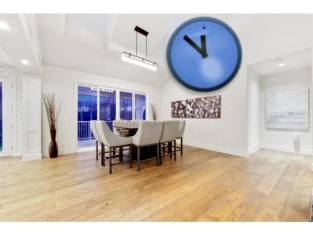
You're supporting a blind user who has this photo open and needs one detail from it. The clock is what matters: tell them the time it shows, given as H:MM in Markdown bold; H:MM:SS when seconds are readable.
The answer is **11:52**
